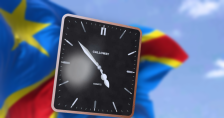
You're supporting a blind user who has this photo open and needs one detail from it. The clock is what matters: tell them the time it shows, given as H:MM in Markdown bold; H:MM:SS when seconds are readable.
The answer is **4:52**
